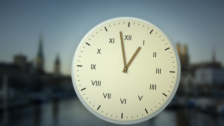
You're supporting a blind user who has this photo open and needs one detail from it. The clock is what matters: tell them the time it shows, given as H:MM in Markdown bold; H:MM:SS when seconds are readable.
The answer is **12:58**
